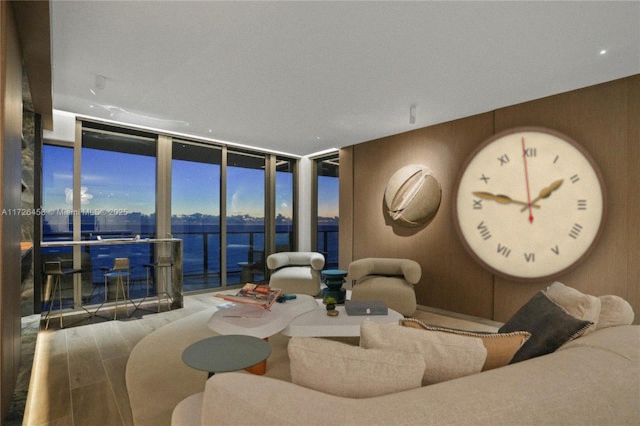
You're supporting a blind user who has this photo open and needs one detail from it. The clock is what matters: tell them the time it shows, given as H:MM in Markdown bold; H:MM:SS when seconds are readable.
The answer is **1:46:59**
